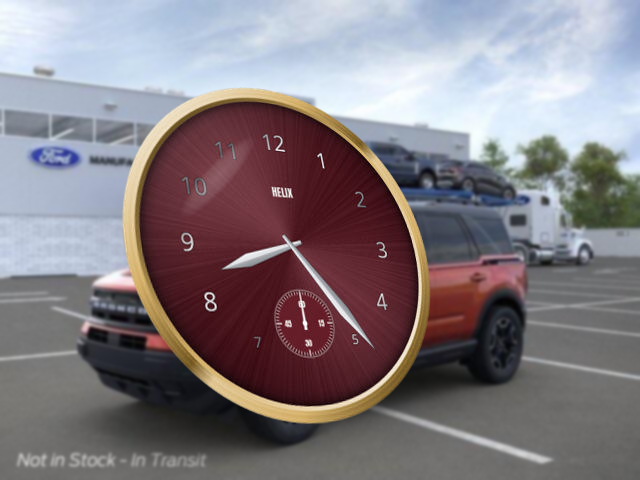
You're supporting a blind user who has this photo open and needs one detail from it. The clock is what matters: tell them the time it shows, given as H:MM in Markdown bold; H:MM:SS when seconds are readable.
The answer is **8:24**
